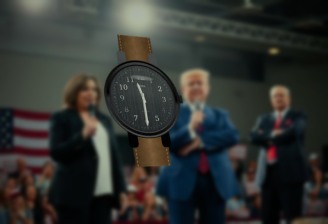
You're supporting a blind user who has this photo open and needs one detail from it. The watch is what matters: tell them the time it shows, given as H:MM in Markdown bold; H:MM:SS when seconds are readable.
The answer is **11:30**
